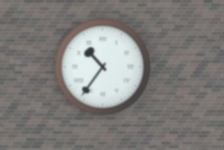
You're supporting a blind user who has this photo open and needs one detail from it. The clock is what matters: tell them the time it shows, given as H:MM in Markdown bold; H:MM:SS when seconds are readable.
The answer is **10:36**
